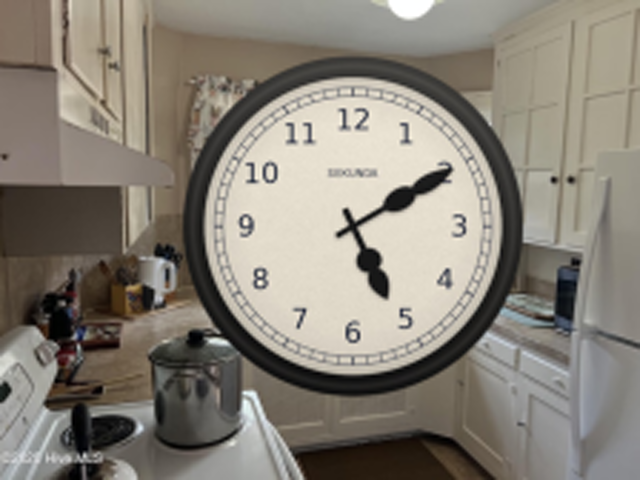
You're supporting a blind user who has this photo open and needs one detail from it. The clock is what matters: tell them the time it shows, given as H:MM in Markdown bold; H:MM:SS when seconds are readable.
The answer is **5:10**
